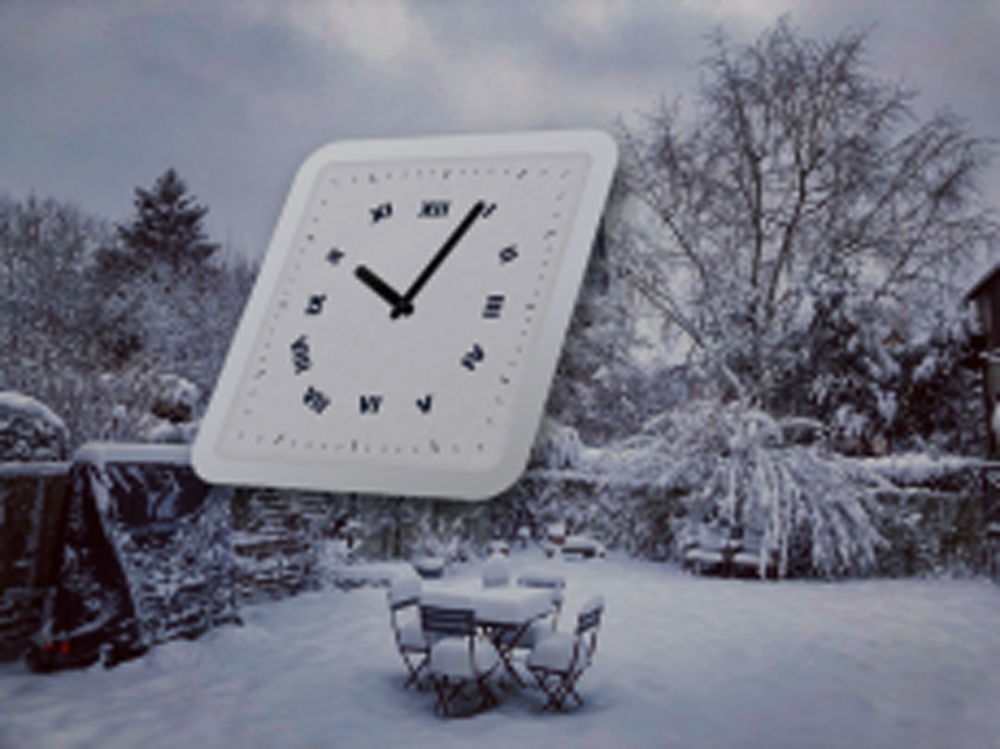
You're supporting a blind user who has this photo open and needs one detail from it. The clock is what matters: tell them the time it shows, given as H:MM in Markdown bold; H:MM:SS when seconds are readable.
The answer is **10:04**
